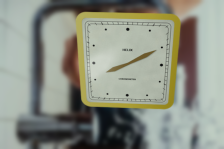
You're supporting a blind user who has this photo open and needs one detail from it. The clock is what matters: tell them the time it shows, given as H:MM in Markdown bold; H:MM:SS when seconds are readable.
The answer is **8:10**
